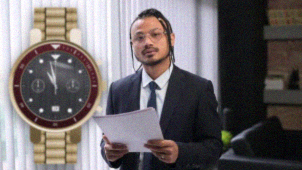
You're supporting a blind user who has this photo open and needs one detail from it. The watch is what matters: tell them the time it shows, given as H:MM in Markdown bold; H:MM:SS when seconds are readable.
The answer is **10:58**
